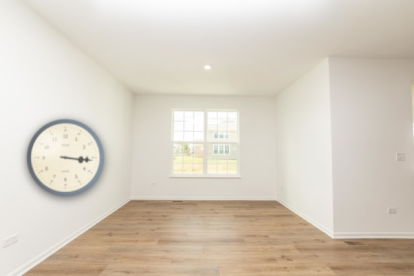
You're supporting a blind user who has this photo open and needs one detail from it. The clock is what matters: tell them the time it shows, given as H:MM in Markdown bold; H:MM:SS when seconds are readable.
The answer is **3:16**
